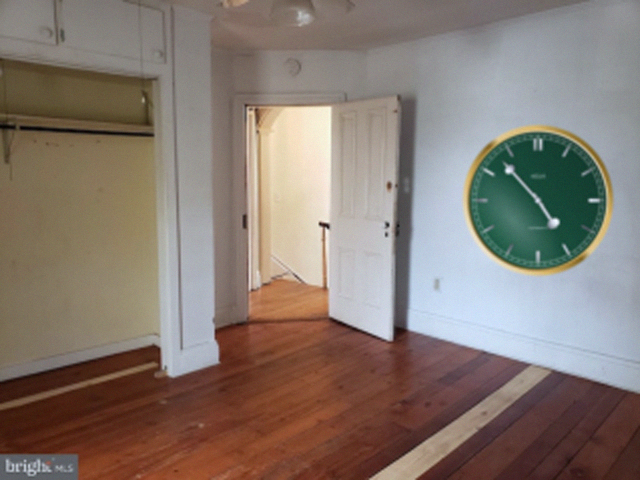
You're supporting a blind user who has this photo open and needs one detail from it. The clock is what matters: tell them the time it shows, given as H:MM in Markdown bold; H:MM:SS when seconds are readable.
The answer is **4:53**
